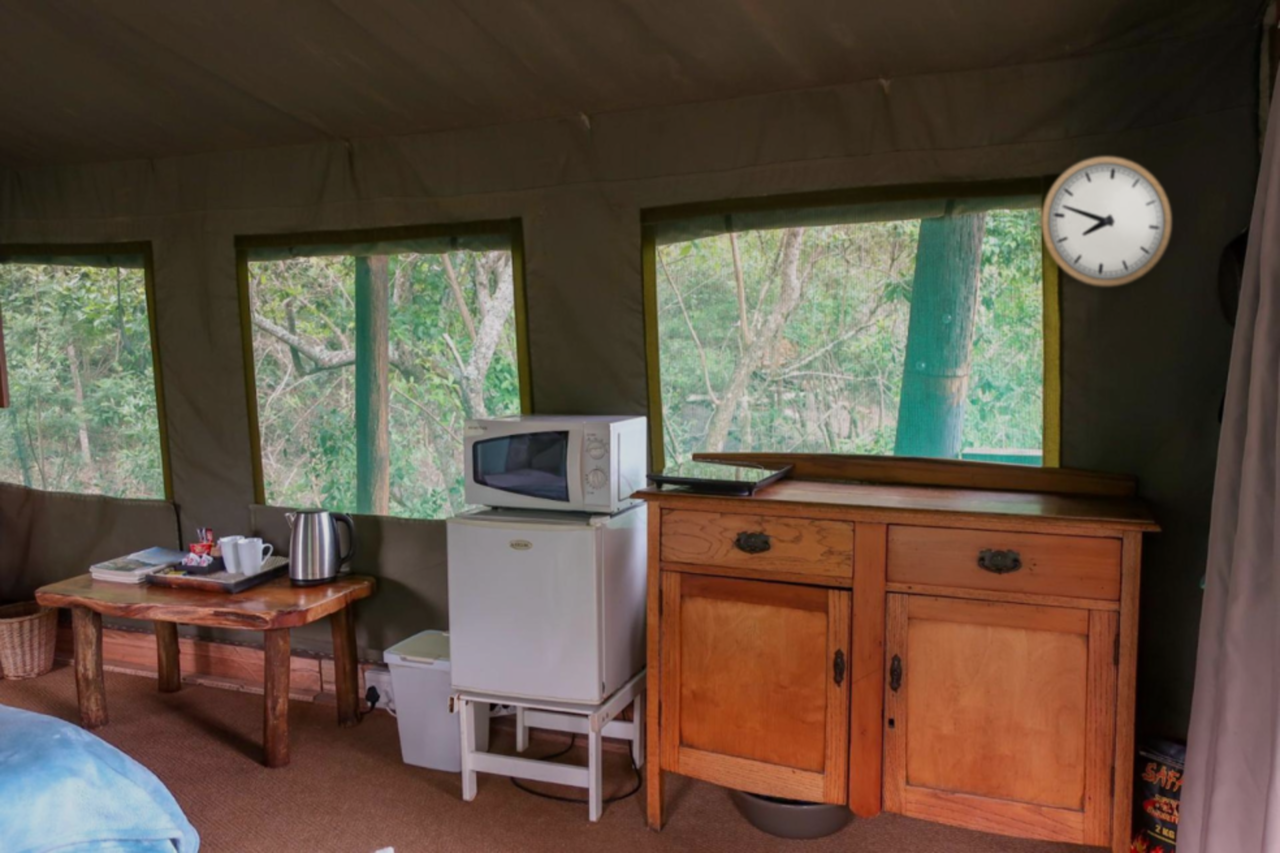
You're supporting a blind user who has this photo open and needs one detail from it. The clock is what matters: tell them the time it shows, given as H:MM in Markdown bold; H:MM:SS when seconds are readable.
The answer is **7:47**
